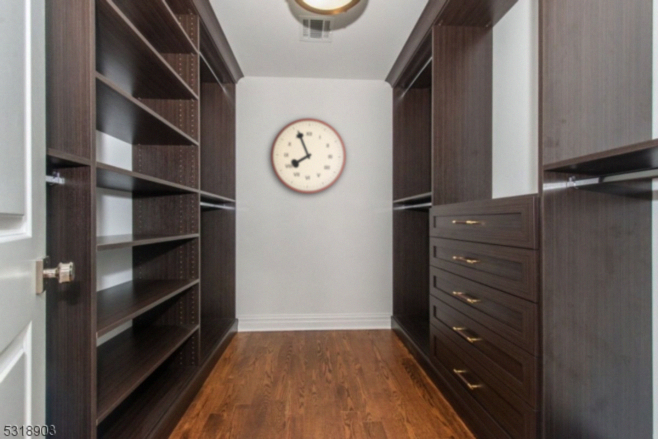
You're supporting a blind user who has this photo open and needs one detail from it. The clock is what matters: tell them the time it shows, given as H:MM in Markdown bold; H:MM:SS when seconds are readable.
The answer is **7:56**
